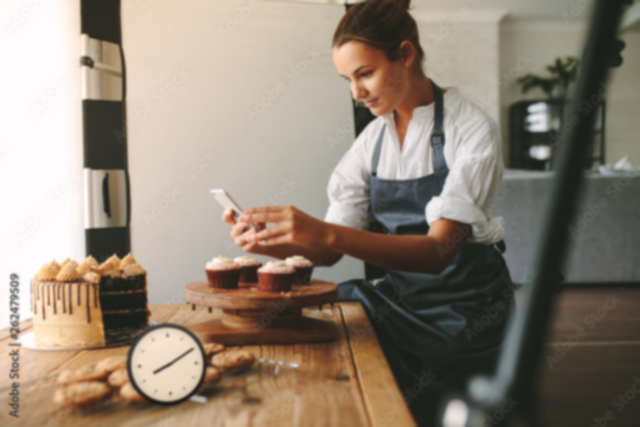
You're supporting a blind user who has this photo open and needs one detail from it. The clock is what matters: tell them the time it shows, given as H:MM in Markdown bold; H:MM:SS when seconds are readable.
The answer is **8:10**
